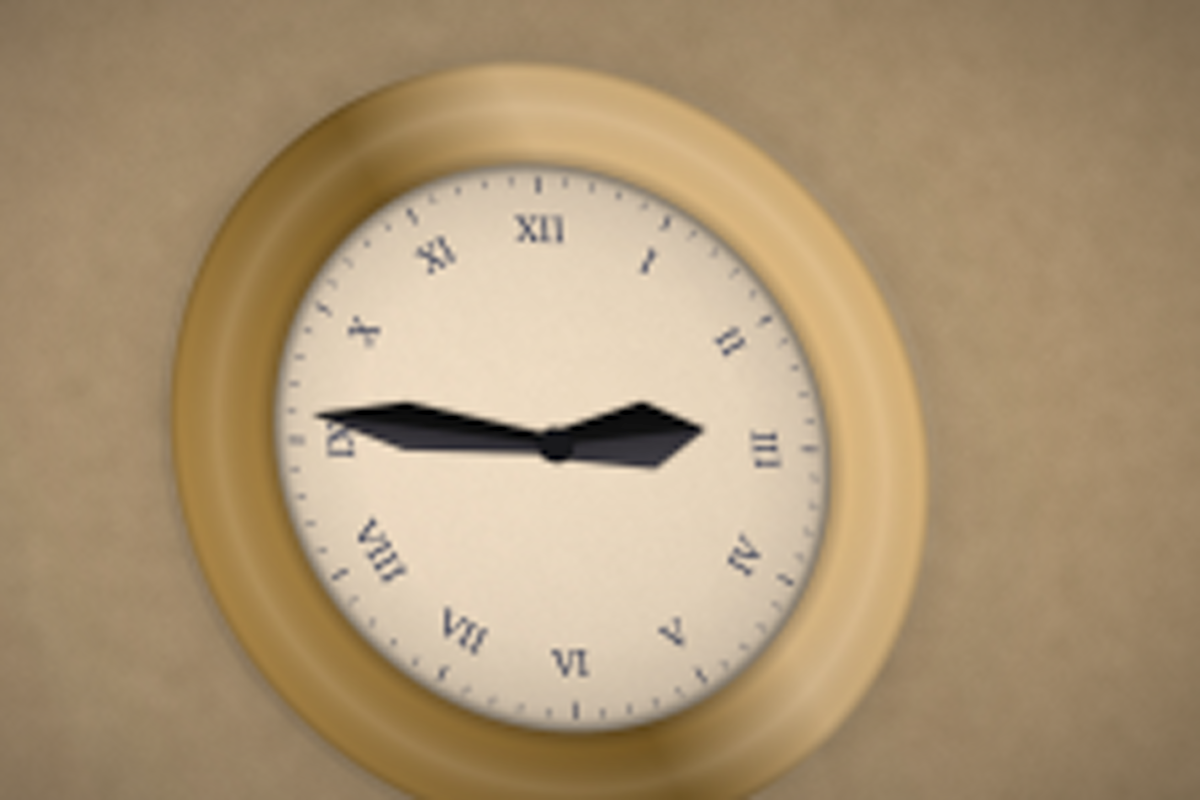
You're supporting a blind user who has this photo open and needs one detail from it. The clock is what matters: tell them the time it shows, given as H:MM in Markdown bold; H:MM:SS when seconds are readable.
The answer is **2:46**
